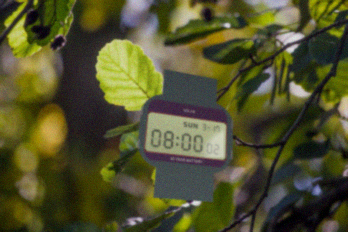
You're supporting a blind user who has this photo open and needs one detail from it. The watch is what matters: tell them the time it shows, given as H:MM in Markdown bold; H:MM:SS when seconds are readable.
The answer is **8:00:02**
